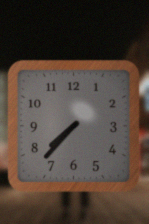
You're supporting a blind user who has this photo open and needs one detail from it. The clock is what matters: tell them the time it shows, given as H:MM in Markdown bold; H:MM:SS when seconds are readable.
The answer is **7:37**
